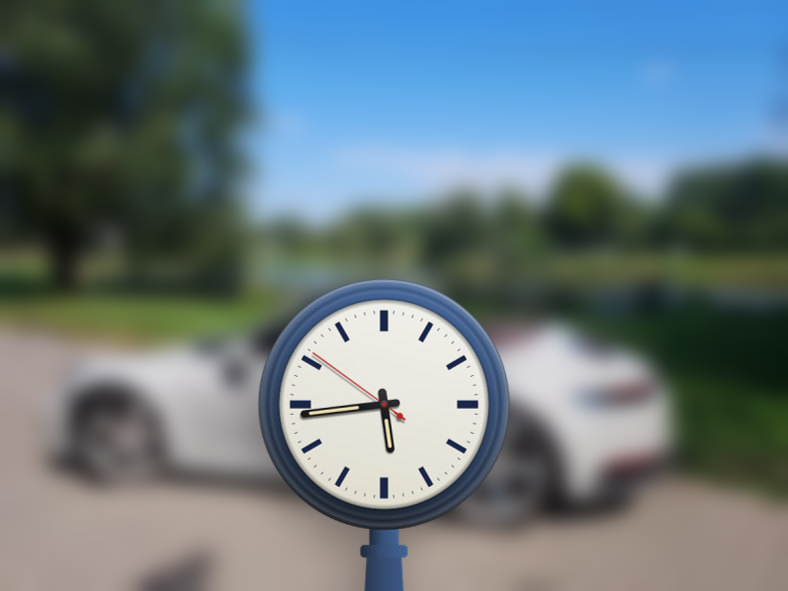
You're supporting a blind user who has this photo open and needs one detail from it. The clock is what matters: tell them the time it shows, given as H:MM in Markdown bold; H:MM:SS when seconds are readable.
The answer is **5:43:51**
